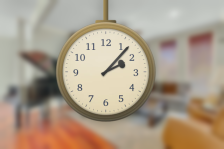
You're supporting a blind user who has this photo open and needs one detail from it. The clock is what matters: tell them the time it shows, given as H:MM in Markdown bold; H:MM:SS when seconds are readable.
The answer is **2:07**
